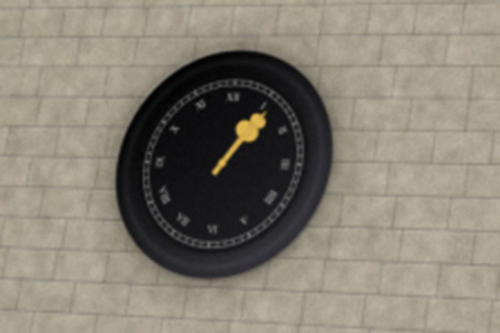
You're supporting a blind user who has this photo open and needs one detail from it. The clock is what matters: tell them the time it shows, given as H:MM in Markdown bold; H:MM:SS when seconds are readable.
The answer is **1:06**
